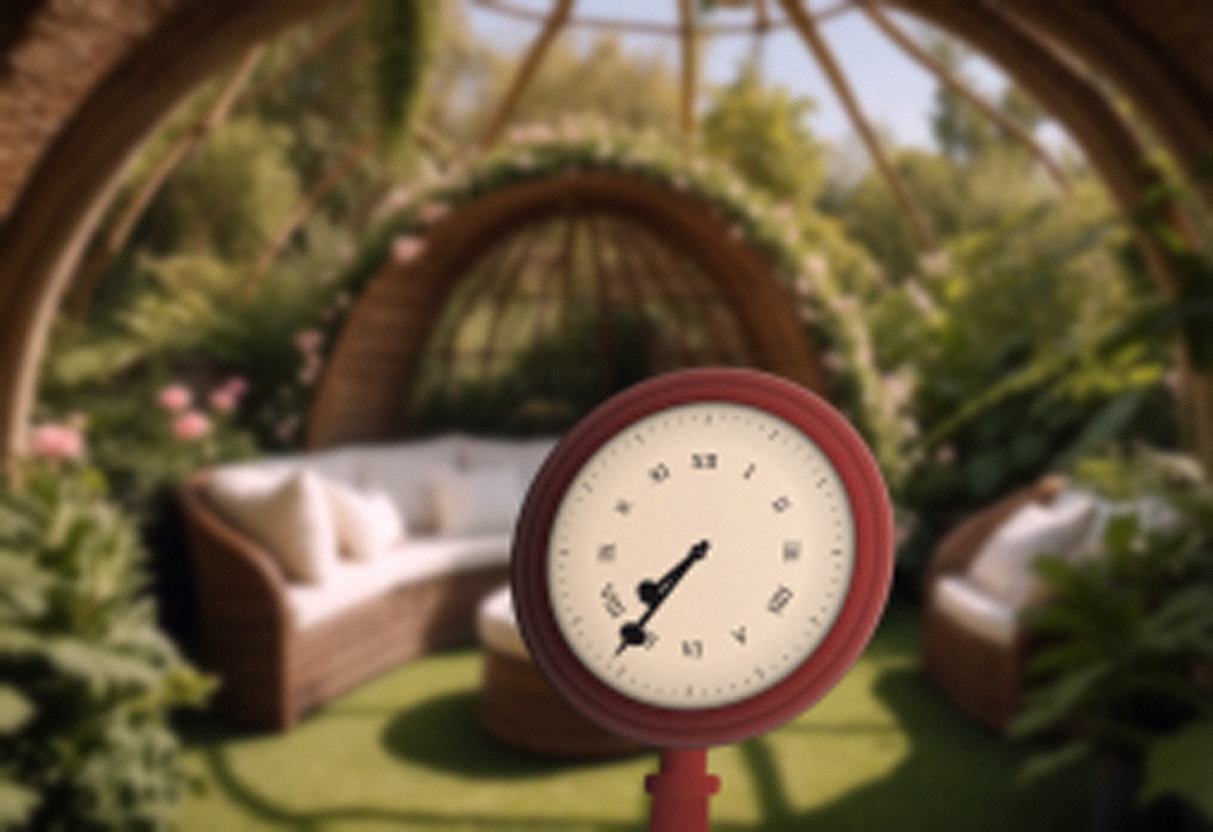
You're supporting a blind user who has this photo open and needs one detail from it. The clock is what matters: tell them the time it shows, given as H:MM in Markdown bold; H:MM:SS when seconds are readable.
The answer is **7:36**
